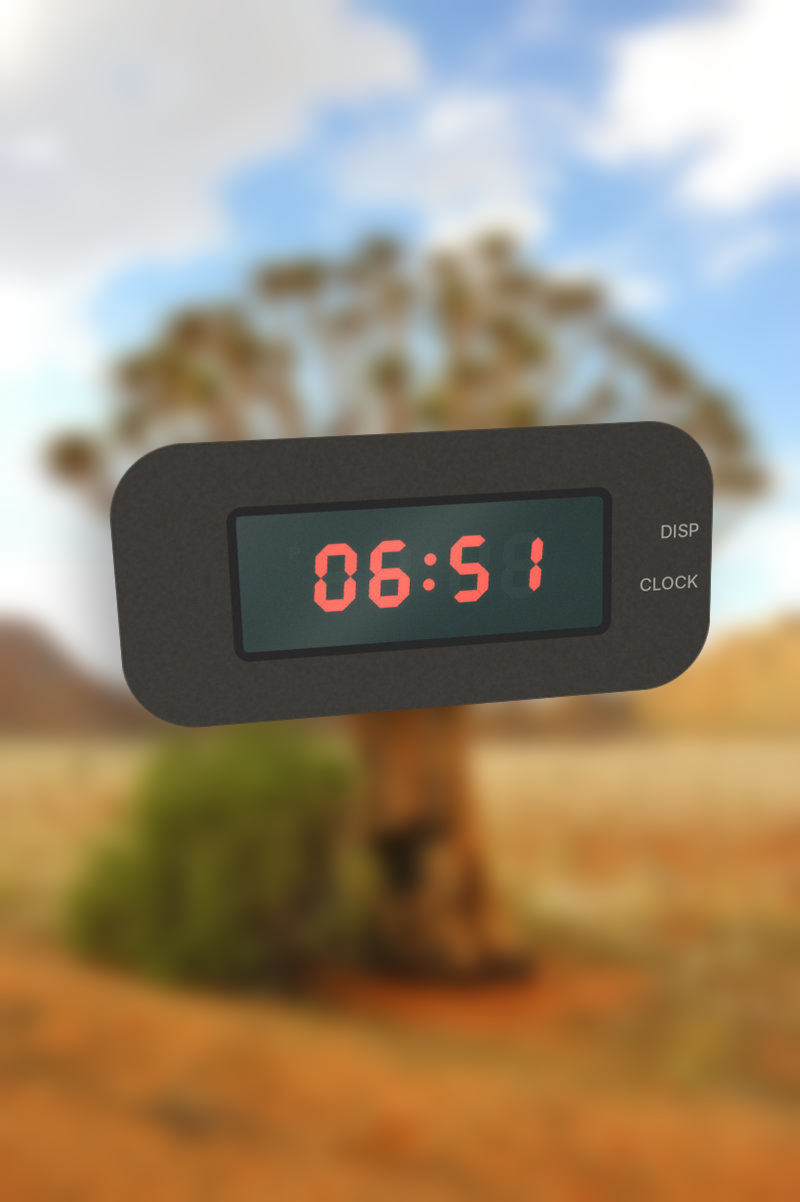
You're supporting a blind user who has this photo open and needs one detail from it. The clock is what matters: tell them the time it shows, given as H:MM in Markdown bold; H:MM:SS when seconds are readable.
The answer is **6:51**
